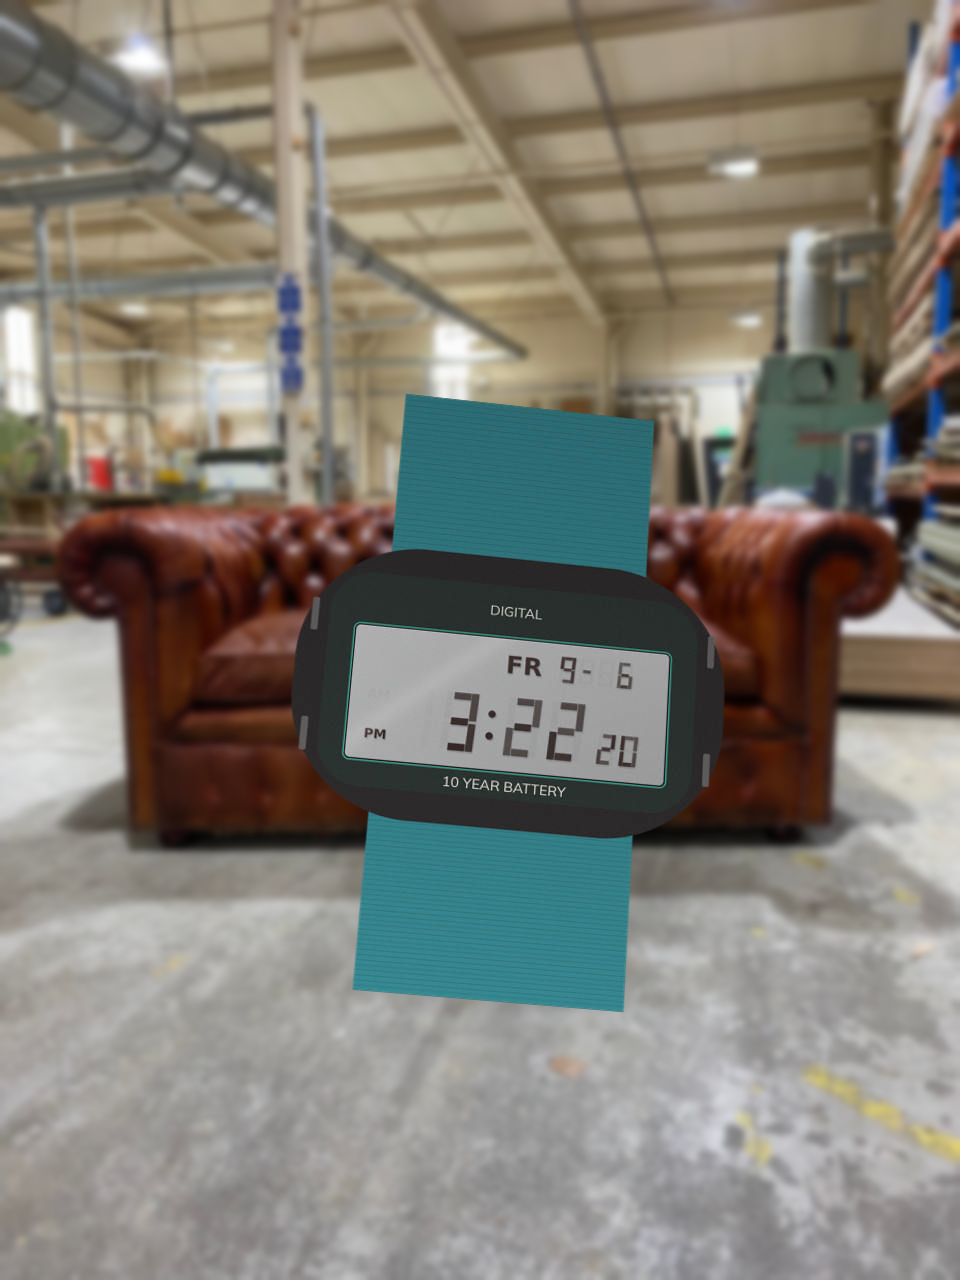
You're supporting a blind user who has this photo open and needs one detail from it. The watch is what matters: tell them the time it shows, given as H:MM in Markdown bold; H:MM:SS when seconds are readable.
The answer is **3:22:20**
